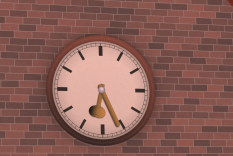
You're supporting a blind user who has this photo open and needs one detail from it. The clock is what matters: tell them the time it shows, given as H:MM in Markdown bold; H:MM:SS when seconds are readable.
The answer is **6:26**
